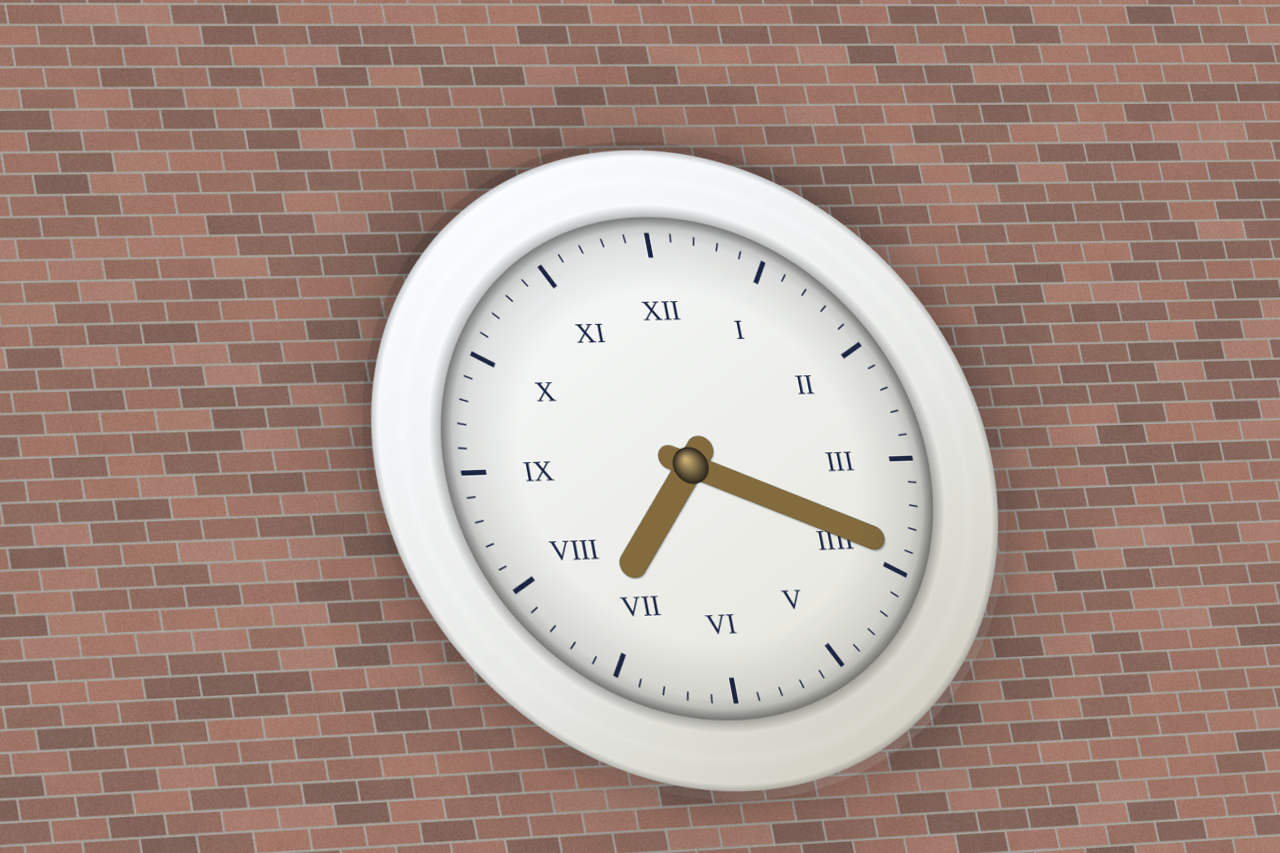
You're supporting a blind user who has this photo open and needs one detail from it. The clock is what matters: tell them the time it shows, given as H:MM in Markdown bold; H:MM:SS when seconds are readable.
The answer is **7:19**
